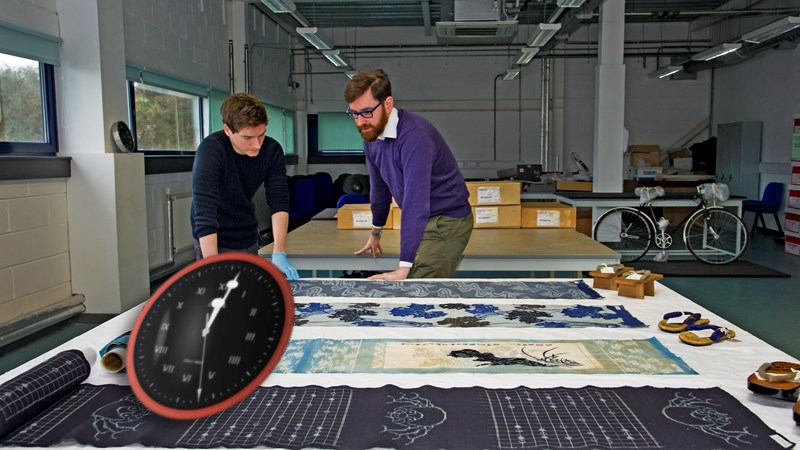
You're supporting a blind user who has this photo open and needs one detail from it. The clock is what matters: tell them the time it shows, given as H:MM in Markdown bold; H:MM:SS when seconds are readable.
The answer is **12:01:27**
